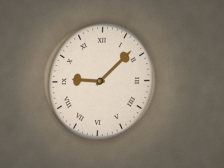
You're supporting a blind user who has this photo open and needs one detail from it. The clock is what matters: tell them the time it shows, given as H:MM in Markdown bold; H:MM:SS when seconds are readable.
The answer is **9:08**
